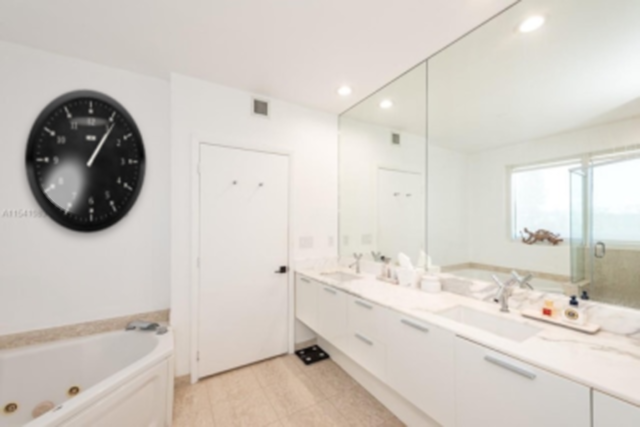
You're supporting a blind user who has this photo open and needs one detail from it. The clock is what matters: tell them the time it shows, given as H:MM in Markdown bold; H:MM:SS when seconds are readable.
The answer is **1:06**
